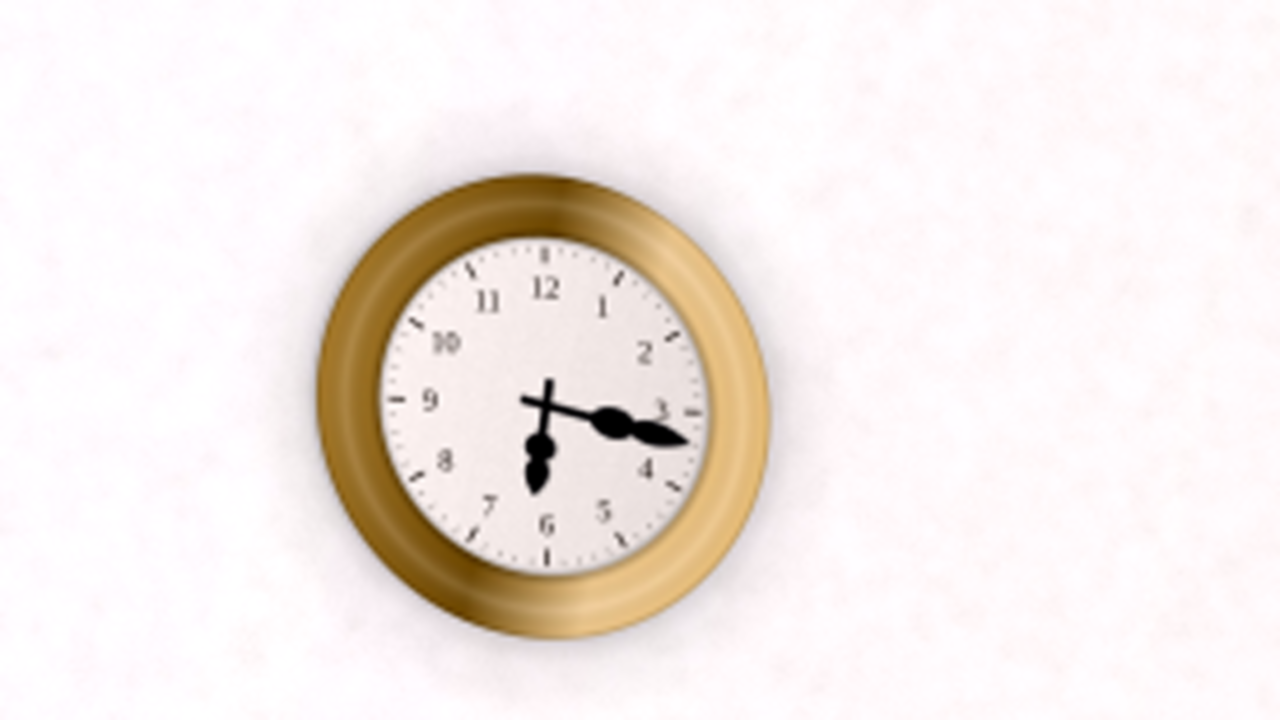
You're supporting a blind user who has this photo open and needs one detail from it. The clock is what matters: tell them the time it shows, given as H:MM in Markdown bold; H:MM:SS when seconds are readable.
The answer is **6:17**
